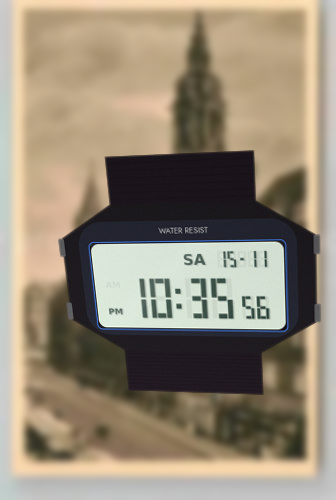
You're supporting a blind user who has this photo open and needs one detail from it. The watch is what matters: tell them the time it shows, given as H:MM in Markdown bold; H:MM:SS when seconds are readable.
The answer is **10:35:56**
